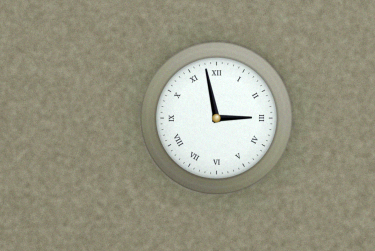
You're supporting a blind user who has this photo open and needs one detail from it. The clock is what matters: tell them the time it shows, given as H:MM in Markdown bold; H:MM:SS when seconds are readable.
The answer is **2:58**
